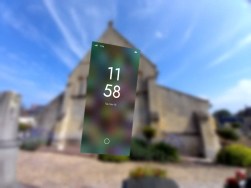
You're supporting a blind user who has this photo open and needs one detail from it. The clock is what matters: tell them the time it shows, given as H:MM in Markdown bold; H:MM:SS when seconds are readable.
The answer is **11:58**
